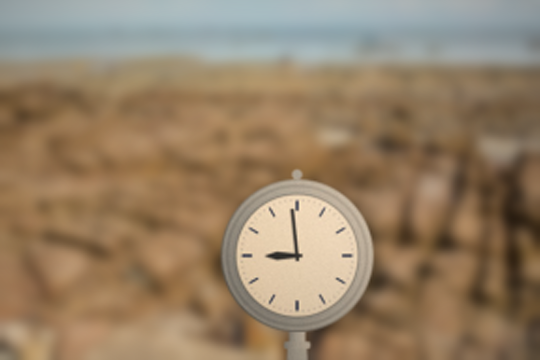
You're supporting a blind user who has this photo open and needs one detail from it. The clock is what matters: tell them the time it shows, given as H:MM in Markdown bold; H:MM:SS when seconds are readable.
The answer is **8:59**
